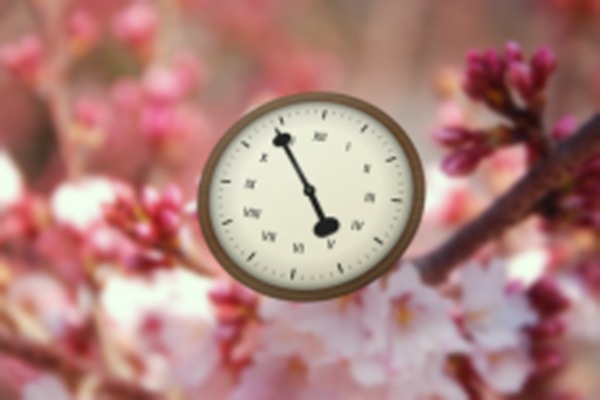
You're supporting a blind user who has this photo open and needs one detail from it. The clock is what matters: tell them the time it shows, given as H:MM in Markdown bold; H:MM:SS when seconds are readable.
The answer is **4:54**
